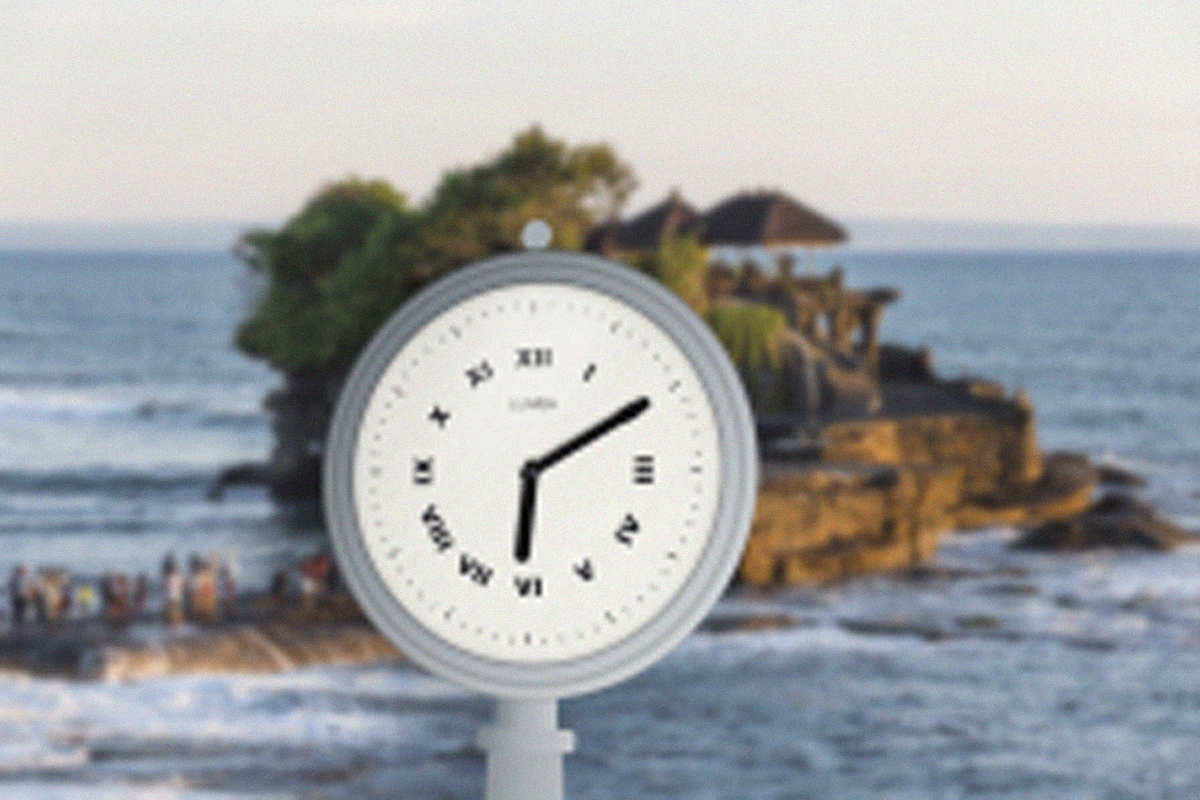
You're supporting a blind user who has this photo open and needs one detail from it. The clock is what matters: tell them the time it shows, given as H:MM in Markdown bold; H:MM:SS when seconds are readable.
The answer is **6:10**
